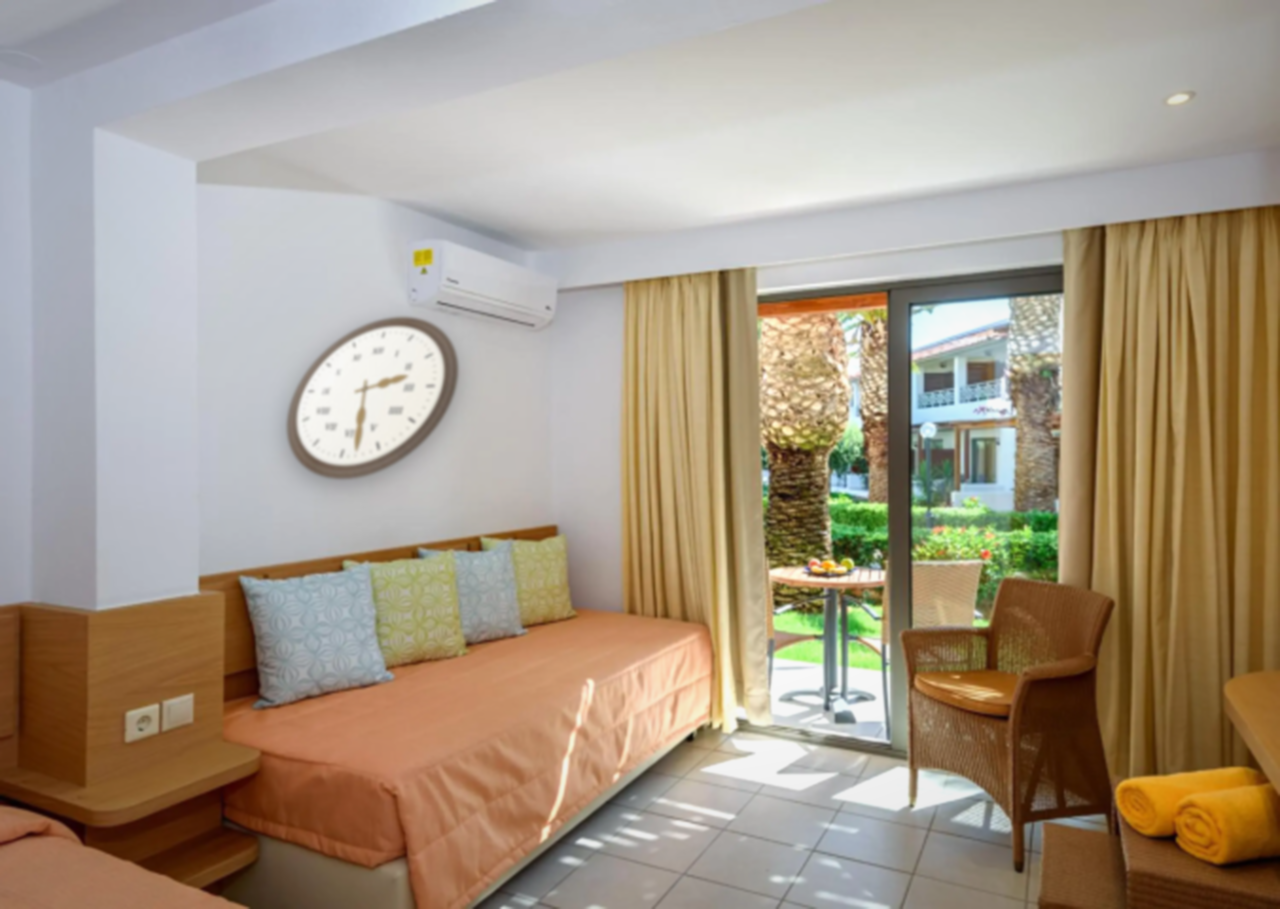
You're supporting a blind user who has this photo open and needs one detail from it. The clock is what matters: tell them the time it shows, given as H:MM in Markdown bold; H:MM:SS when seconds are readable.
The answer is **2:28**
